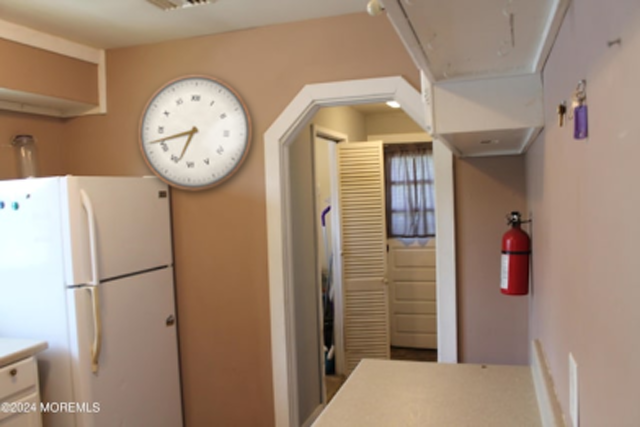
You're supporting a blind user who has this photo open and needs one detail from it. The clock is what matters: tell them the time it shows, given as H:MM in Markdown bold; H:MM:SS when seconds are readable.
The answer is **6:42**
